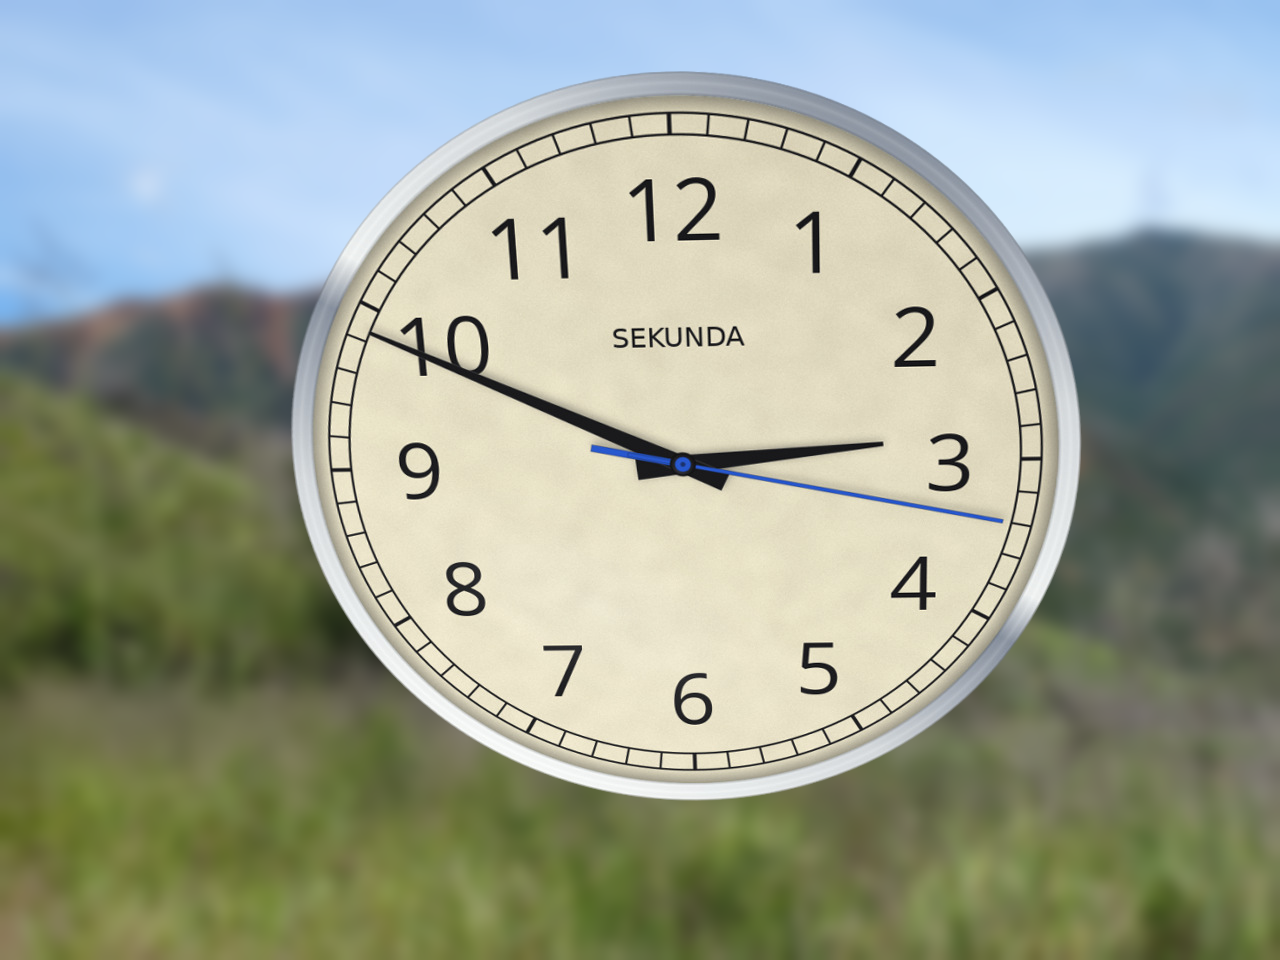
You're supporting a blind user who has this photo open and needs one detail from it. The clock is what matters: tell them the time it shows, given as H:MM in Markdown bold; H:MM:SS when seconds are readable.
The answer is **2:49:17**
